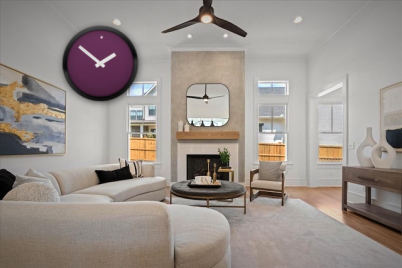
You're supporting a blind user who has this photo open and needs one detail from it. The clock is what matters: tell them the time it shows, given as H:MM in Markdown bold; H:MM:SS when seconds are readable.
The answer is **1:51**
